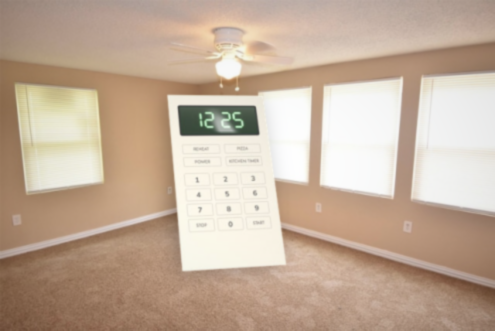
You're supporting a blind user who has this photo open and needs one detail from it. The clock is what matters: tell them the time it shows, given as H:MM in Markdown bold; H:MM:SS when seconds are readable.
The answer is **12:25**
